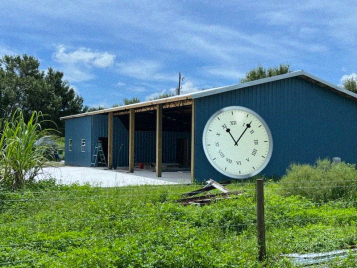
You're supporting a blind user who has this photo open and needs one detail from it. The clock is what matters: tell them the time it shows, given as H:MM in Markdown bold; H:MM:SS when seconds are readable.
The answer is **11:07**
